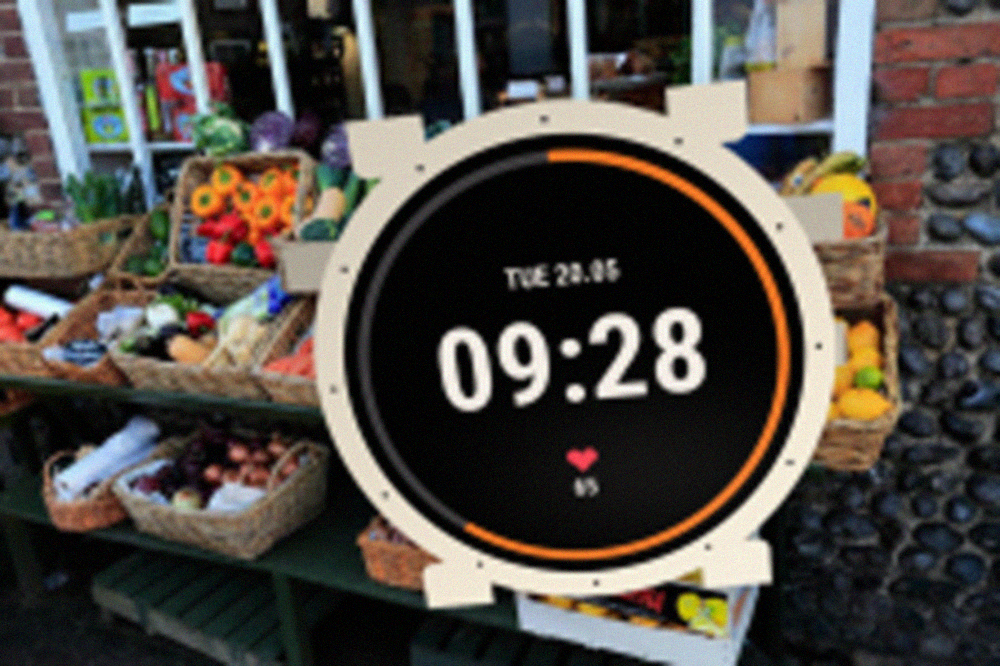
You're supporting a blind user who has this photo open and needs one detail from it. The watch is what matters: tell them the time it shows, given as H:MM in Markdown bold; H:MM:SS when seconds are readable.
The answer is **9:28**
